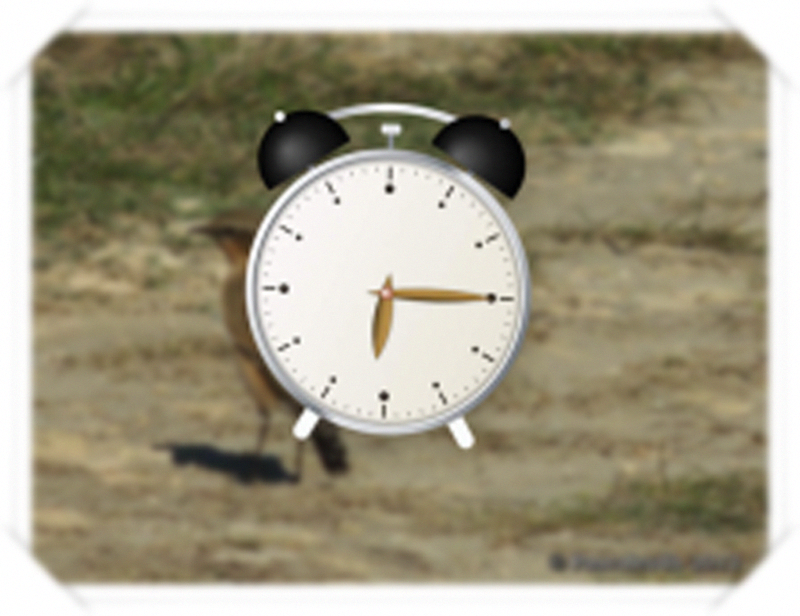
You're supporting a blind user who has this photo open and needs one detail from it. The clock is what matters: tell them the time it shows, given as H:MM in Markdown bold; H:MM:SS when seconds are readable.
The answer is **6:15**
